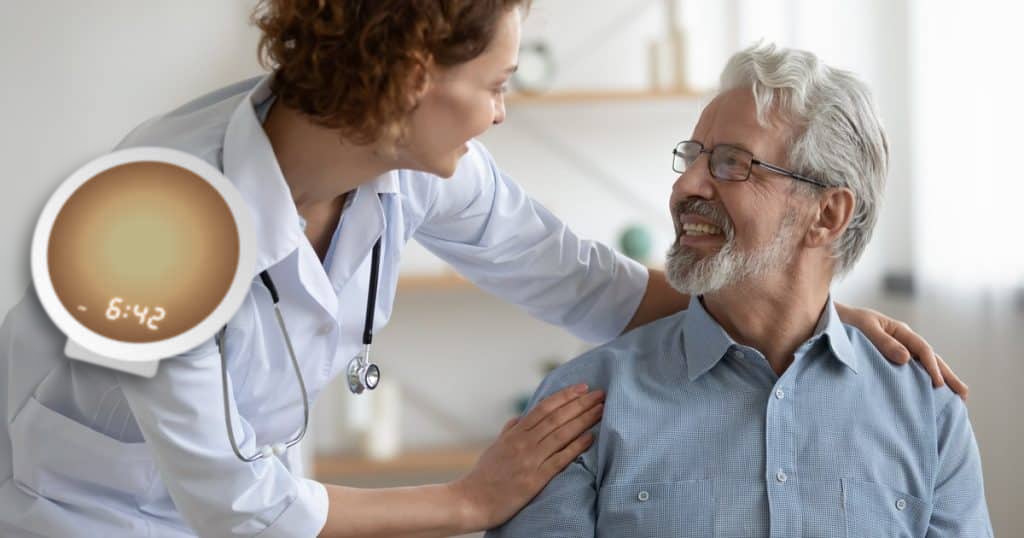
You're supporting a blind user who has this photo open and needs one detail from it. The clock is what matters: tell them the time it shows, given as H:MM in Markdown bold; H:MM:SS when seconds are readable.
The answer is **6:42**
